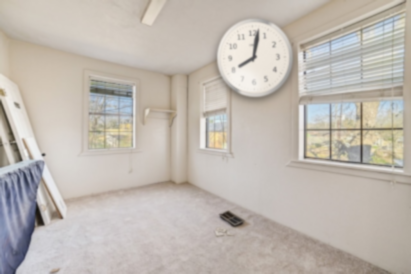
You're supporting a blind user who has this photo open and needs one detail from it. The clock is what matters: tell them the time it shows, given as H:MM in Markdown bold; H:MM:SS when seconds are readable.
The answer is **8:02**
